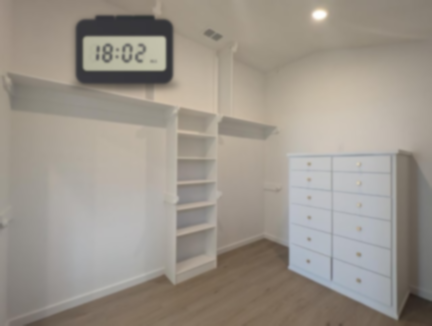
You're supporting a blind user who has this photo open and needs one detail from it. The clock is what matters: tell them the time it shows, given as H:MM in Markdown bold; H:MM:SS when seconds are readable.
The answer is **18:02**
